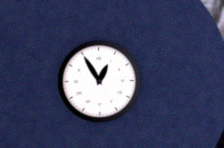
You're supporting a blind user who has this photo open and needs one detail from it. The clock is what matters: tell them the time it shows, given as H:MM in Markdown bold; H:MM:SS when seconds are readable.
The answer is **12:55**
